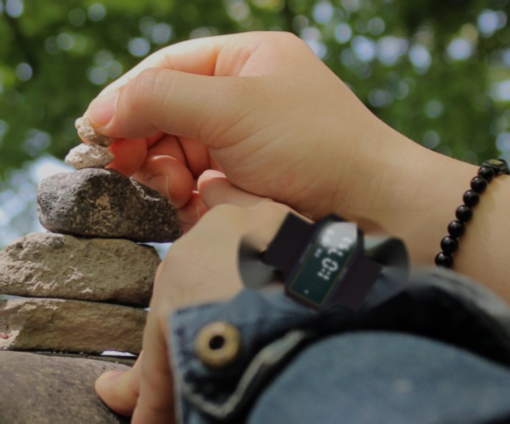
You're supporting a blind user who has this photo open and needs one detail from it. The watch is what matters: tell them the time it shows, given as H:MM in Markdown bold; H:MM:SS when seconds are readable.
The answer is **1:07**
